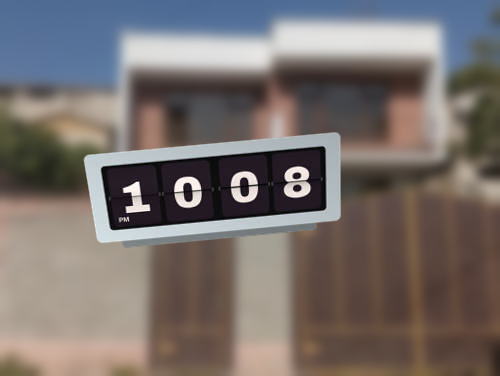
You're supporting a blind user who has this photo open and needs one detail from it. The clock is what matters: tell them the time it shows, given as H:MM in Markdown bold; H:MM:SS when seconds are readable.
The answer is **10:08**
